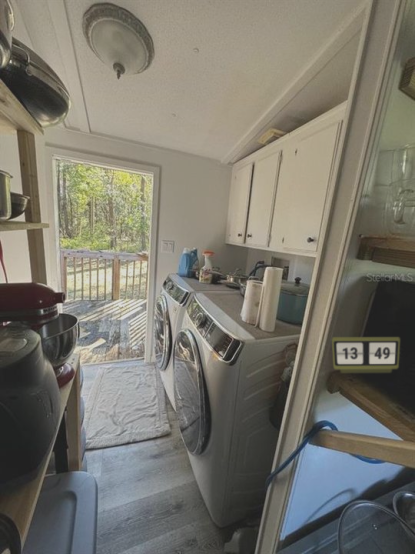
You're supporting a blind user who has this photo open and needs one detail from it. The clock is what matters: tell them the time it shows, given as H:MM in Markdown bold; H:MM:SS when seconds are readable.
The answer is **13:49**
